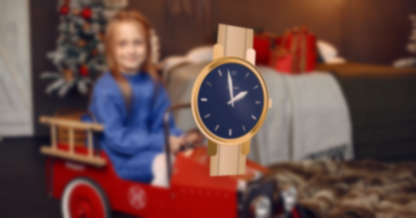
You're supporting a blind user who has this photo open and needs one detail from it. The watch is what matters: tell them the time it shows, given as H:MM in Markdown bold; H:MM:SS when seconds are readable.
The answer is **1:58**
